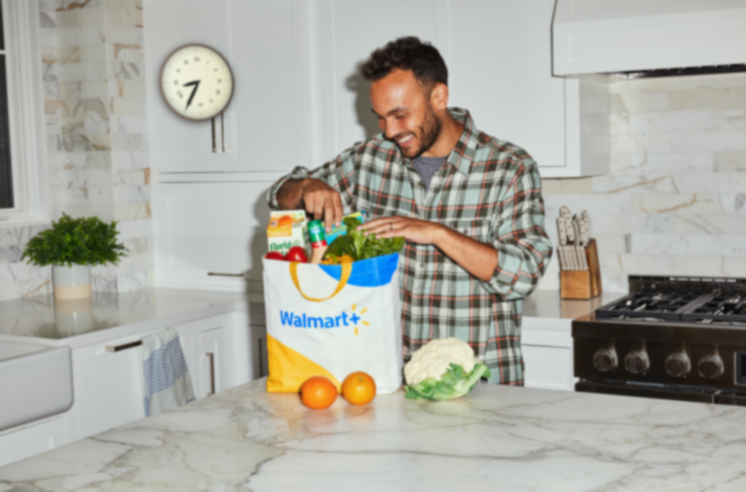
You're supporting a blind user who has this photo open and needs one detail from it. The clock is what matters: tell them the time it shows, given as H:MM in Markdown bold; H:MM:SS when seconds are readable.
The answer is **8:35**
